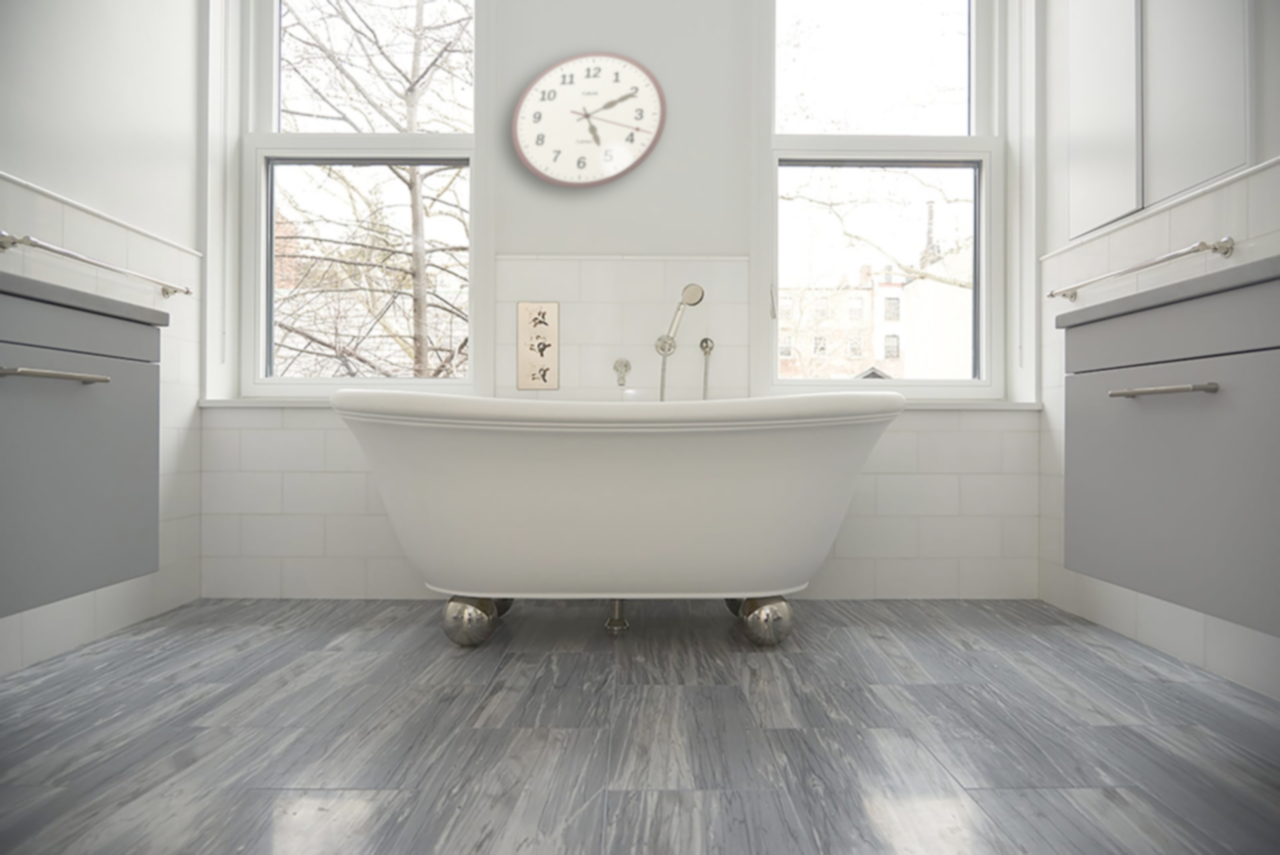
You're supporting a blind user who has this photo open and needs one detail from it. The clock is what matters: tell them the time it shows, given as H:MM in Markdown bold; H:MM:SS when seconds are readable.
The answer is **5:10:18**
